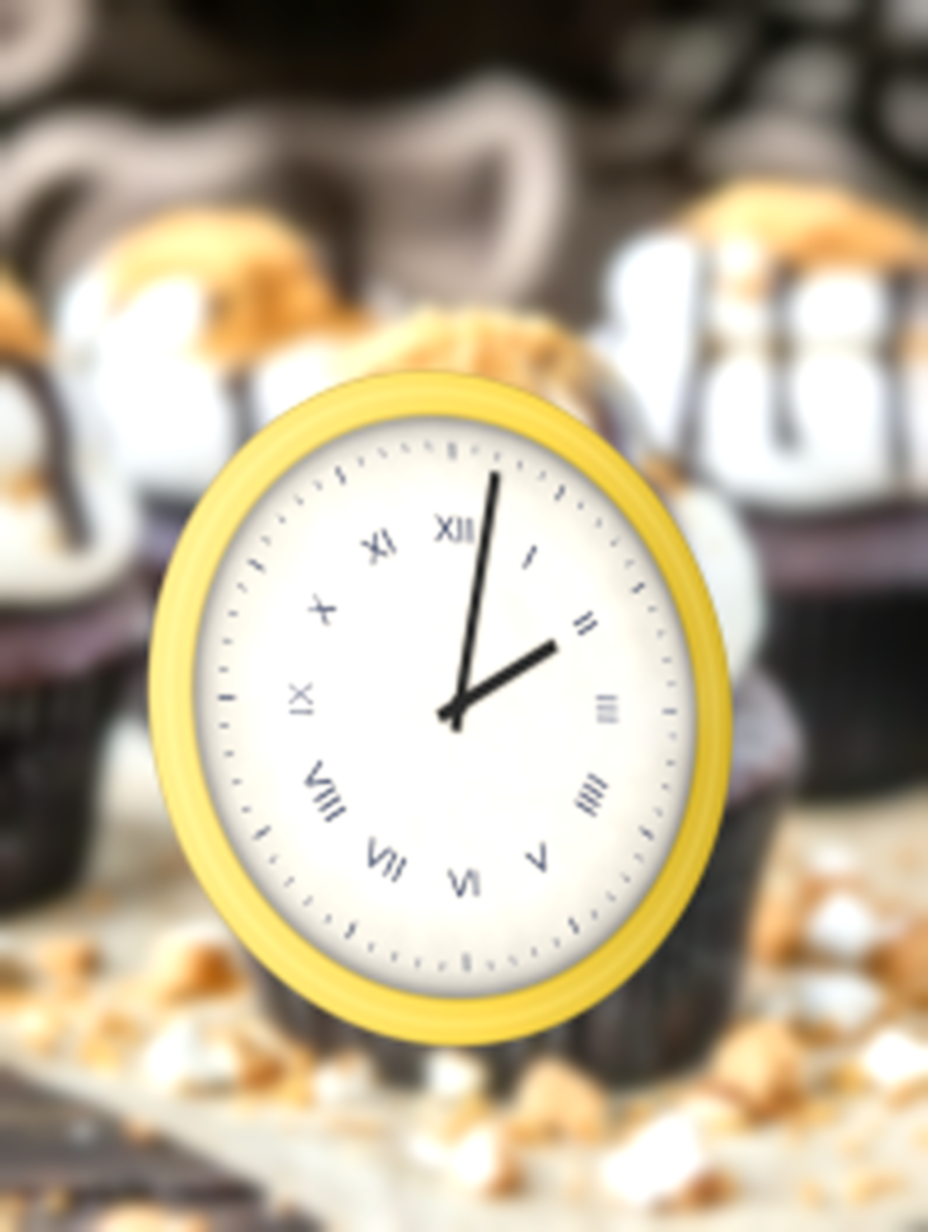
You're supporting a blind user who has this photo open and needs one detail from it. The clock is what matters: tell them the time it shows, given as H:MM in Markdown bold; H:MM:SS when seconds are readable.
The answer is **2:02**
